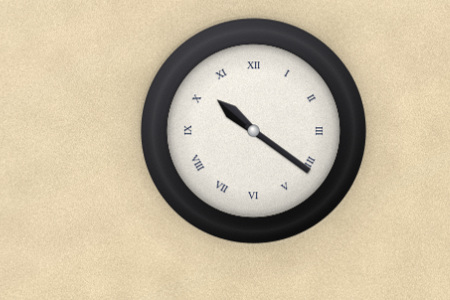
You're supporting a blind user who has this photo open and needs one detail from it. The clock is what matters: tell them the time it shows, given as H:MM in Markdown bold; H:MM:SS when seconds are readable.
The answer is **10:21**
